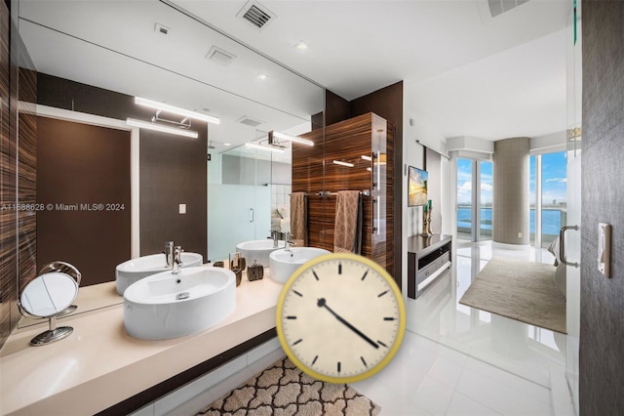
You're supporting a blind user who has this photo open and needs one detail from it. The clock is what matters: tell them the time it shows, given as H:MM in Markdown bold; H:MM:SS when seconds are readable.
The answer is **10:21**
